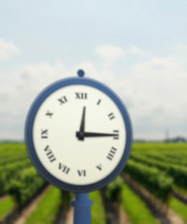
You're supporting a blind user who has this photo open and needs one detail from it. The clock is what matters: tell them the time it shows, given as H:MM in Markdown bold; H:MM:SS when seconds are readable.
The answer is **12:15**
